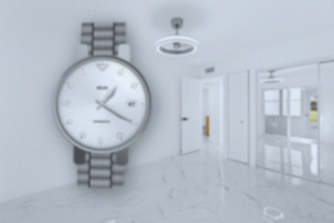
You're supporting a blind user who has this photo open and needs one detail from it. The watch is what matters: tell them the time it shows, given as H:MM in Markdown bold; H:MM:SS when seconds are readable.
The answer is **1:20**
